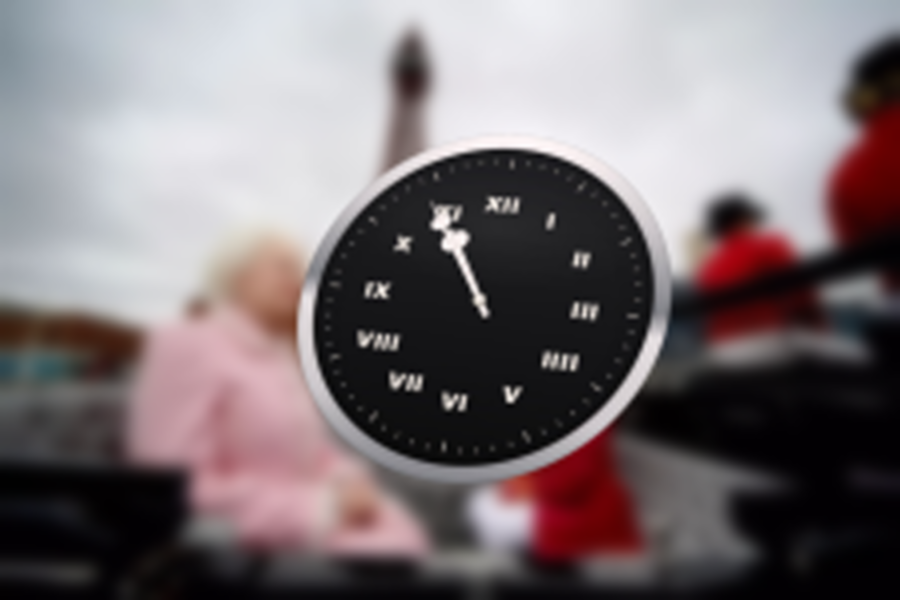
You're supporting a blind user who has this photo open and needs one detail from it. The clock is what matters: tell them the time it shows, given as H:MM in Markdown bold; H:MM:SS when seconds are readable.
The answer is **10:54**
